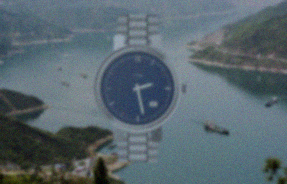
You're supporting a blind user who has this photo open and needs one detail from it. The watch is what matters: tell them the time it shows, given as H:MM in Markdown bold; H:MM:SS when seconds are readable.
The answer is **2:28**
